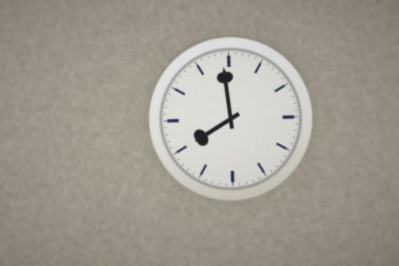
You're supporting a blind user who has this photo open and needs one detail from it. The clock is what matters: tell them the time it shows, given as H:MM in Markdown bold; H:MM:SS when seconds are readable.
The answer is **7:59**
